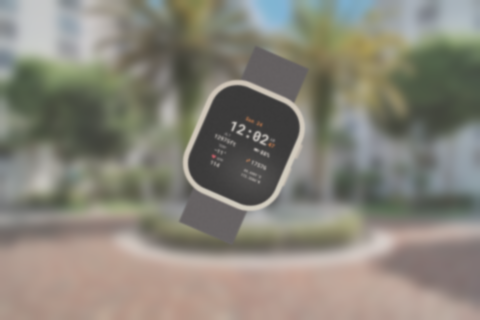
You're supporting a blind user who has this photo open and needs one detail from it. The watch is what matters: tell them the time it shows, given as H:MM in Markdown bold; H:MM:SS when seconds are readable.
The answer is **12:02**
